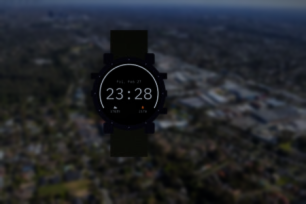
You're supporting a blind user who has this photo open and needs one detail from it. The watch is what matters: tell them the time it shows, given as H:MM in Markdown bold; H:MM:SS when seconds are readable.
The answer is **23:28**
